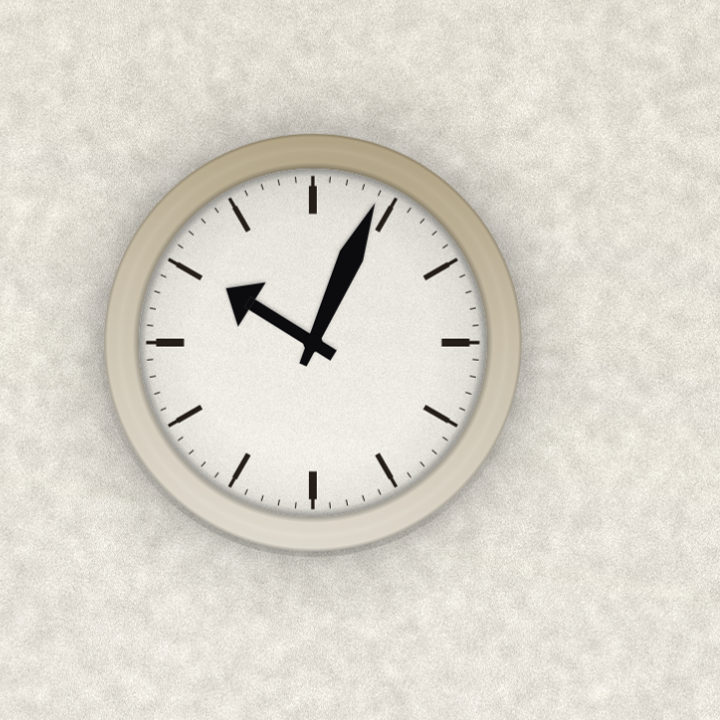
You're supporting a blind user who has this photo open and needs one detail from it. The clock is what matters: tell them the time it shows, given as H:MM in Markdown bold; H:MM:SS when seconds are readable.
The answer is **10:04**
